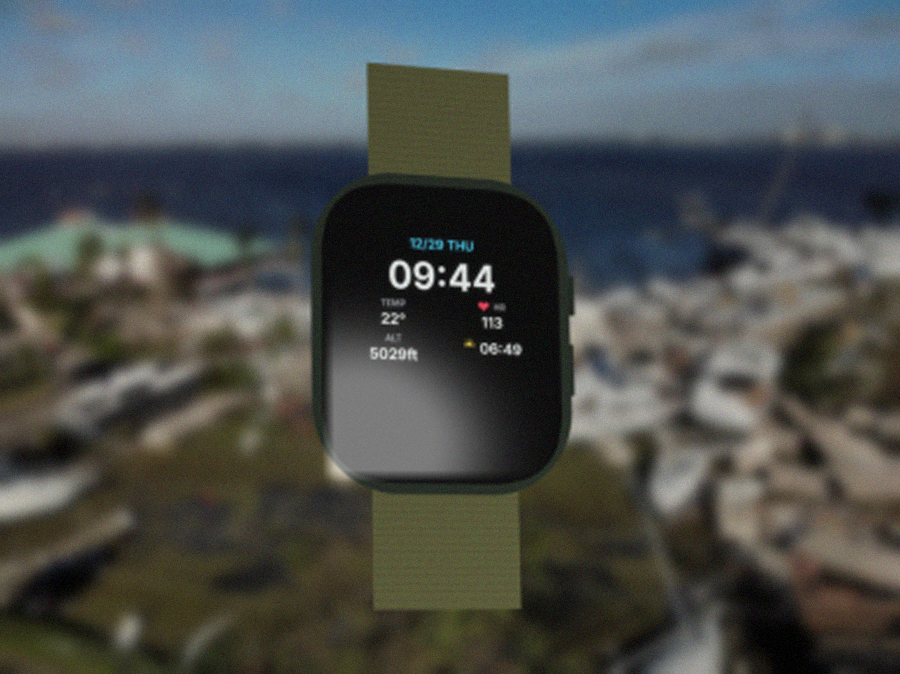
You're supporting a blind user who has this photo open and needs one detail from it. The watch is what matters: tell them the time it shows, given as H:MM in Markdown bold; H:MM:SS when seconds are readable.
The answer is **9:44**
